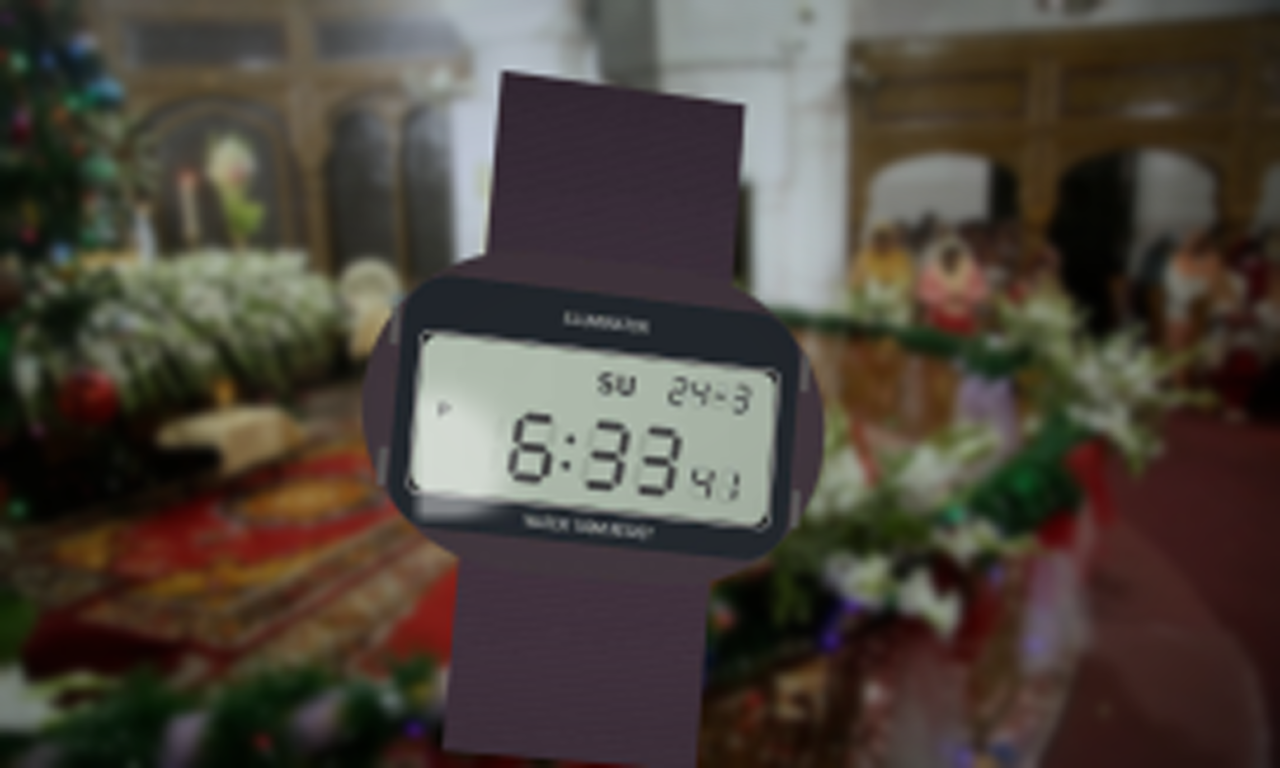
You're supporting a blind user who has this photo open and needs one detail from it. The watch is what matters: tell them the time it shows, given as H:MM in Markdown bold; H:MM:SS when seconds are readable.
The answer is **6:33:41**
